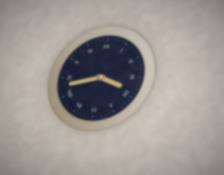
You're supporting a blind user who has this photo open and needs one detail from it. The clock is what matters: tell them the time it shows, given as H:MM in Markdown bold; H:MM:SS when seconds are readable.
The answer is **3:43**
